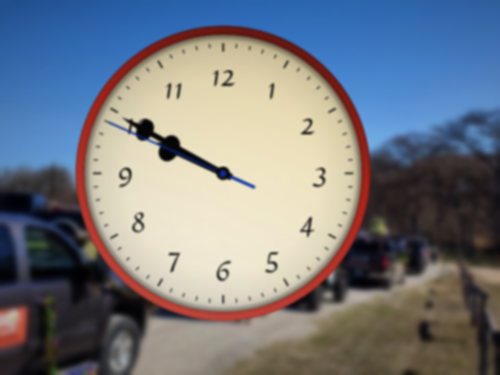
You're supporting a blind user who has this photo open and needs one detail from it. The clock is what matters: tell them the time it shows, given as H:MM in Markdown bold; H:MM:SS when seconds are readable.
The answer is **9:49:49**
